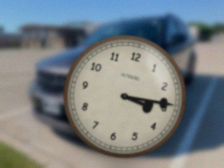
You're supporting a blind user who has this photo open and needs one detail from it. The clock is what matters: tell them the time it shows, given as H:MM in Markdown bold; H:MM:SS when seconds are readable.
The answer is **3:14**
